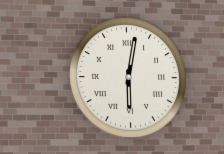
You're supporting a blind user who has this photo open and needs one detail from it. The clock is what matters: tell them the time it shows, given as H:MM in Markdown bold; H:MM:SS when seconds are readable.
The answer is **6:02**
